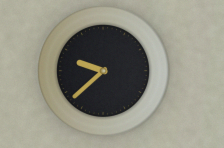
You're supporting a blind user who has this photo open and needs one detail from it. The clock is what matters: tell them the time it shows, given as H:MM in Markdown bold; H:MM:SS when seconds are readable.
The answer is **9:38**
